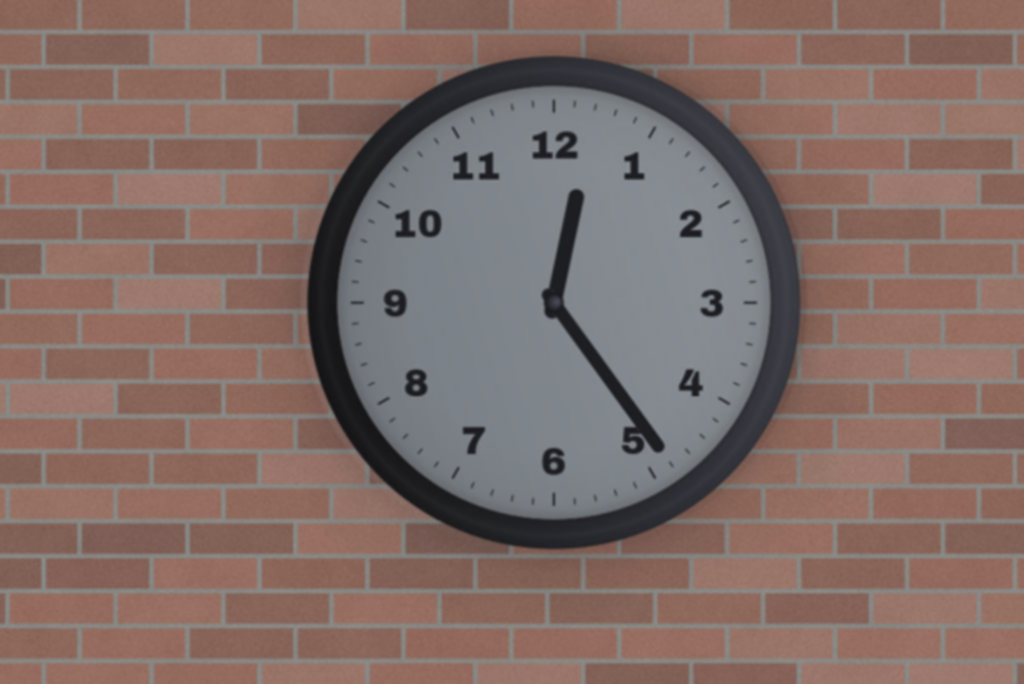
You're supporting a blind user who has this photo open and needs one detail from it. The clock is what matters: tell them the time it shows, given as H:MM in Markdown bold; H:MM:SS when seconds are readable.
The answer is **12:24**
